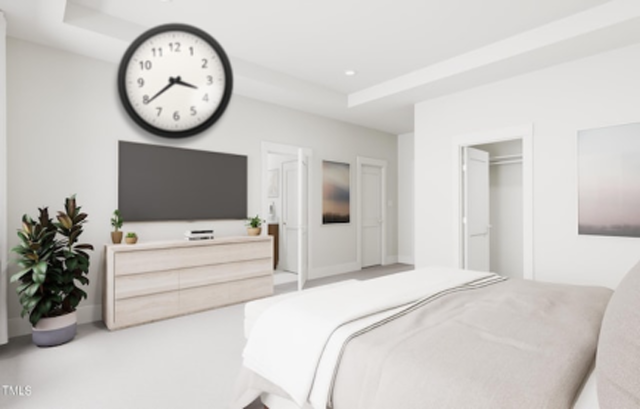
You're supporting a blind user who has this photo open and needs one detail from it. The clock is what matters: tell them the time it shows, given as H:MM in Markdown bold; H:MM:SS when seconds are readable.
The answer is **3:39**
